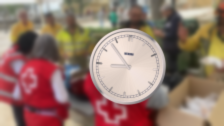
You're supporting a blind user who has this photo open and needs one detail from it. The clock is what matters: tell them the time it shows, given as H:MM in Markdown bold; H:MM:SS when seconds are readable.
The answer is **8:53**
